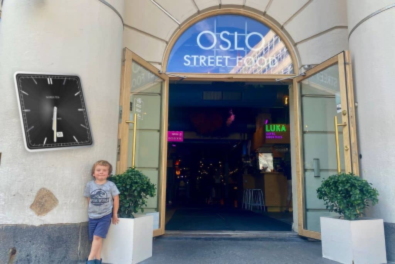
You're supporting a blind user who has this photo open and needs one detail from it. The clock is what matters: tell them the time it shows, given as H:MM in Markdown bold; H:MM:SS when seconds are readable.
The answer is **6:32**
